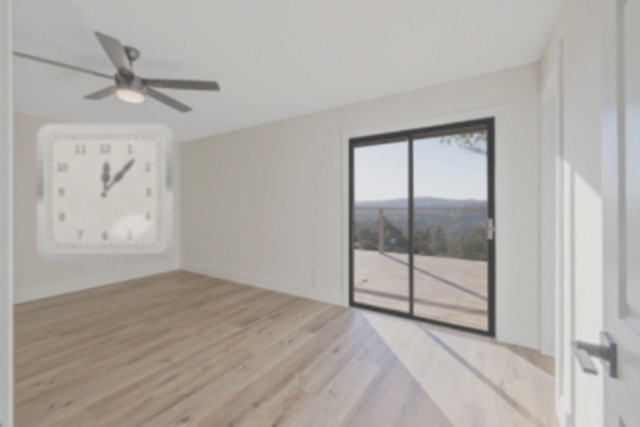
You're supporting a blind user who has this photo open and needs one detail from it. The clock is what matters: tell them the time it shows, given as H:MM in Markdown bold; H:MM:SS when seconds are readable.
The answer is **12:07**
